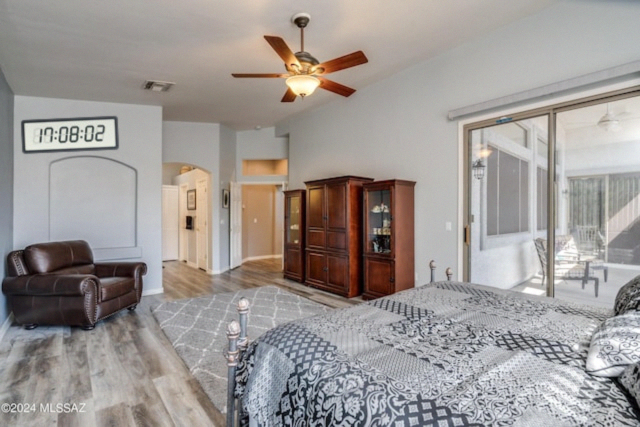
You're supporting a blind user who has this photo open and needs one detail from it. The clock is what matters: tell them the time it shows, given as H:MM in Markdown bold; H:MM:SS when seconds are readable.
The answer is **17:08:02**
